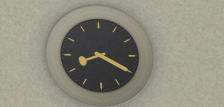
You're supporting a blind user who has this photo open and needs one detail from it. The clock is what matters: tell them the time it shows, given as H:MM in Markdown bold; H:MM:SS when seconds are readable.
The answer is **8:20**
